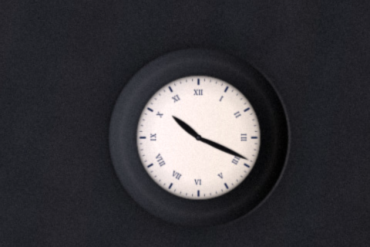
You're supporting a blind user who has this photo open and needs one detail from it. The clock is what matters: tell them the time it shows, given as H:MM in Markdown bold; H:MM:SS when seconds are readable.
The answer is **10:19**
